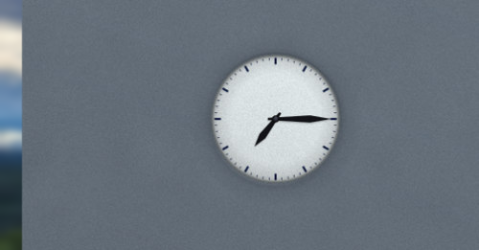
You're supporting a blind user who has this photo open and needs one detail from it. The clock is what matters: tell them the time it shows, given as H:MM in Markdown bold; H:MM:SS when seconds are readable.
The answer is **7:15**
